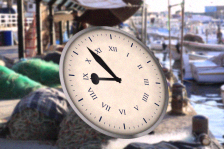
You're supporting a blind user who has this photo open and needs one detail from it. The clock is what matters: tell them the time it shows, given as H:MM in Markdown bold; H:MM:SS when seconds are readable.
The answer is **8:53**
